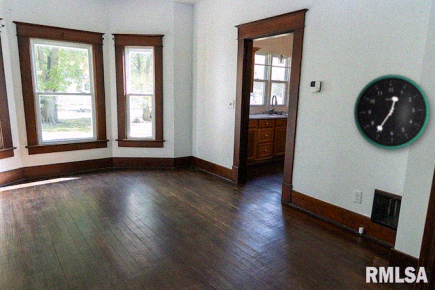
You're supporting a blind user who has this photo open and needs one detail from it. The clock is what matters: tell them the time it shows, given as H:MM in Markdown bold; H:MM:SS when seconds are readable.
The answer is **12:36**
